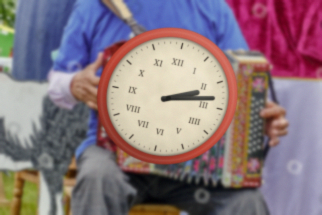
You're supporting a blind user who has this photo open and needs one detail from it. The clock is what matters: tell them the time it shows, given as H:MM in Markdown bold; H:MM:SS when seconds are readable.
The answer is **2:13**
